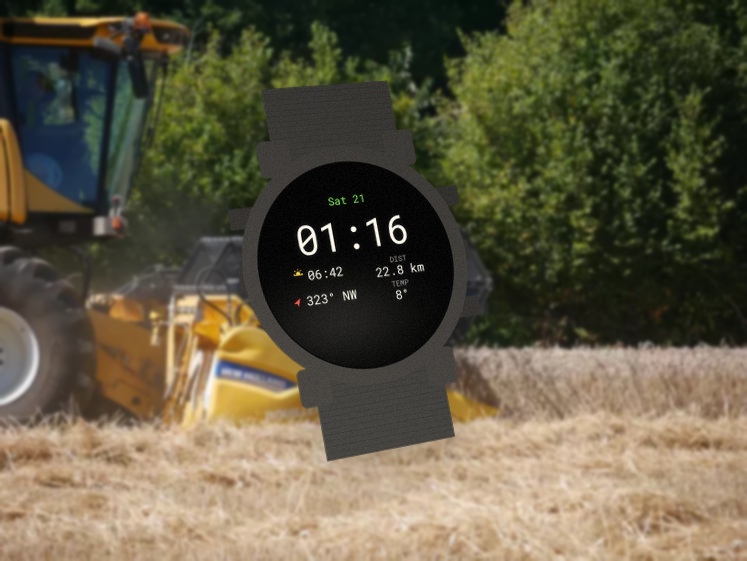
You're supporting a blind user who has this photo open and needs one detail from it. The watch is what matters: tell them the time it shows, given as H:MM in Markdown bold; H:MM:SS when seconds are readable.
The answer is **1:16**
